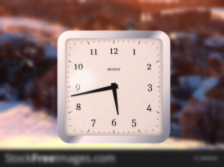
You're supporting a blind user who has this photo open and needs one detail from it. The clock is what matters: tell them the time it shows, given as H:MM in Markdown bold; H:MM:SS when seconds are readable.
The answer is **5:43**
